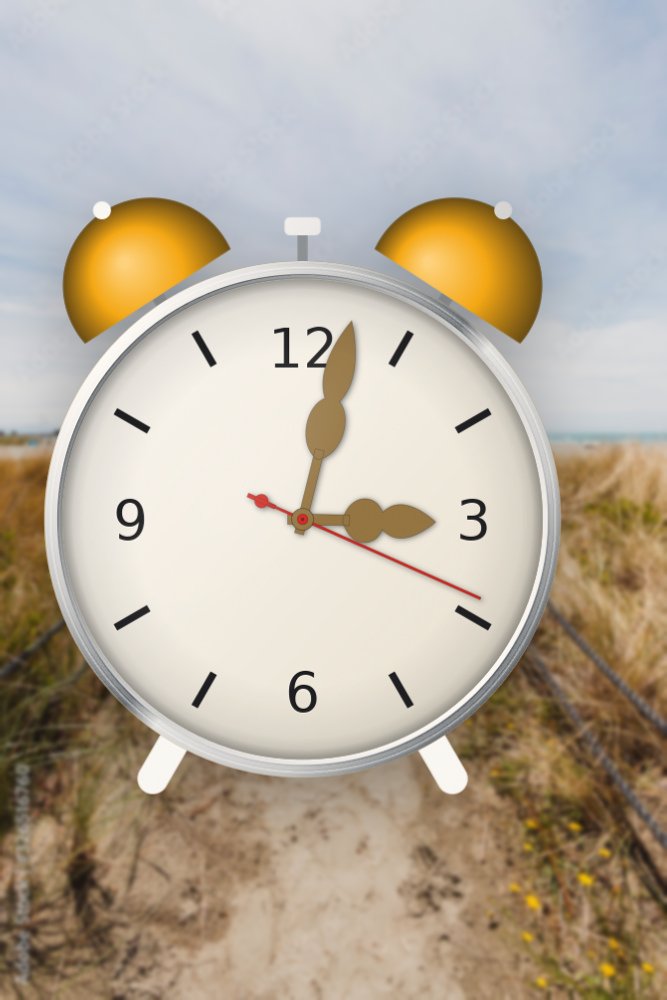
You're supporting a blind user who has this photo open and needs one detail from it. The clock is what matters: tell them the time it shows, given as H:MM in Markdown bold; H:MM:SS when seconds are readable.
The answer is **3:02:19**
